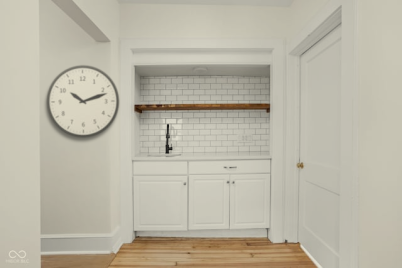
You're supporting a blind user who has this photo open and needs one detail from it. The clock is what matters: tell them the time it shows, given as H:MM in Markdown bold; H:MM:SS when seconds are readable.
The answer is **10:12**
